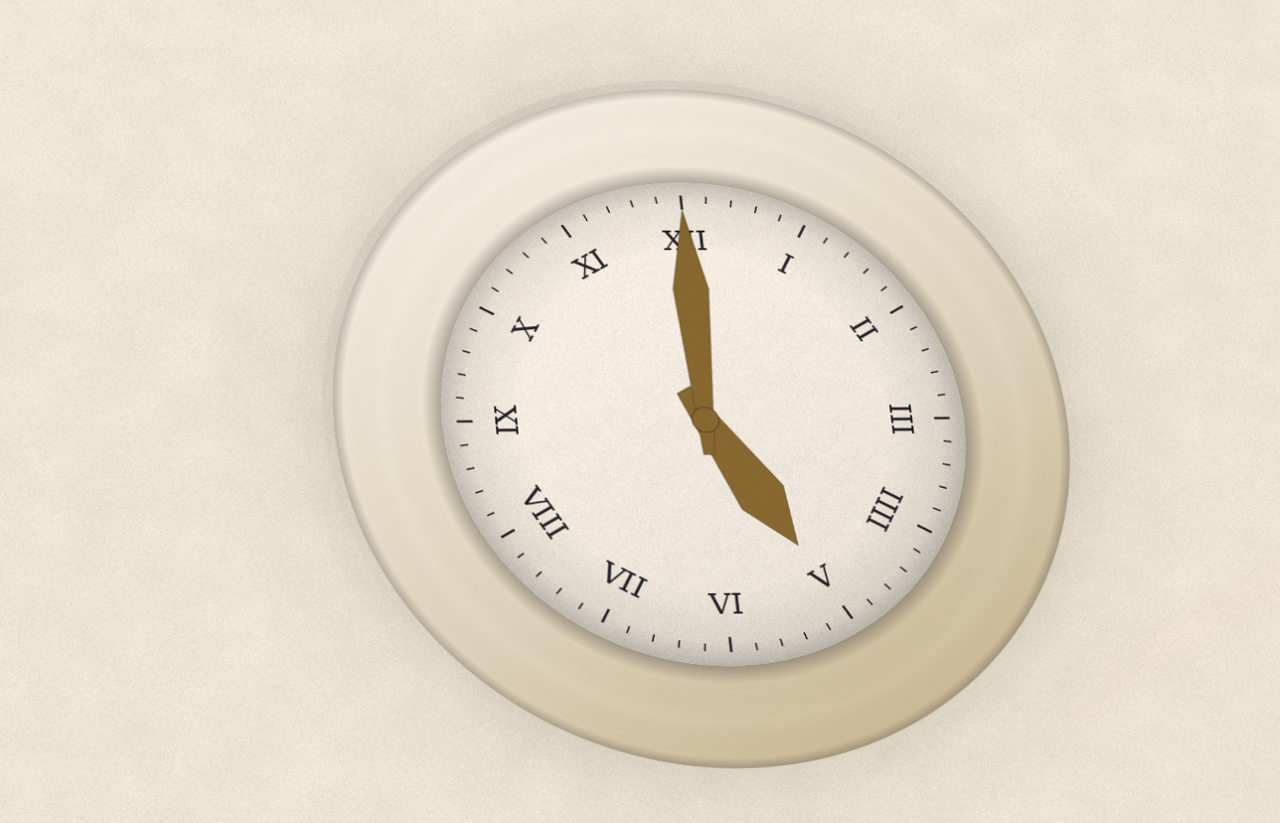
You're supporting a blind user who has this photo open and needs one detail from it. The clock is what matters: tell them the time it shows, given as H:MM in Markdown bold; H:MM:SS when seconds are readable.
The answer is **5:00**
